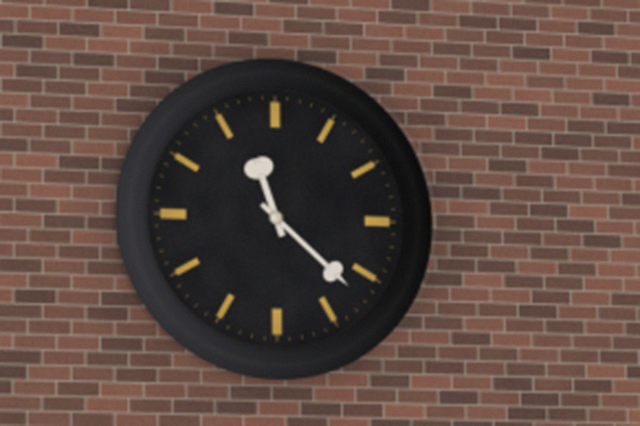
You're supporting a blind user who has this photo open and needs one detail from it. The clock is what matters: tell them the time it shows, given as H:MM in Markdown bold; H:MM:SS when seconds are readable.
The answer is **11:22**
